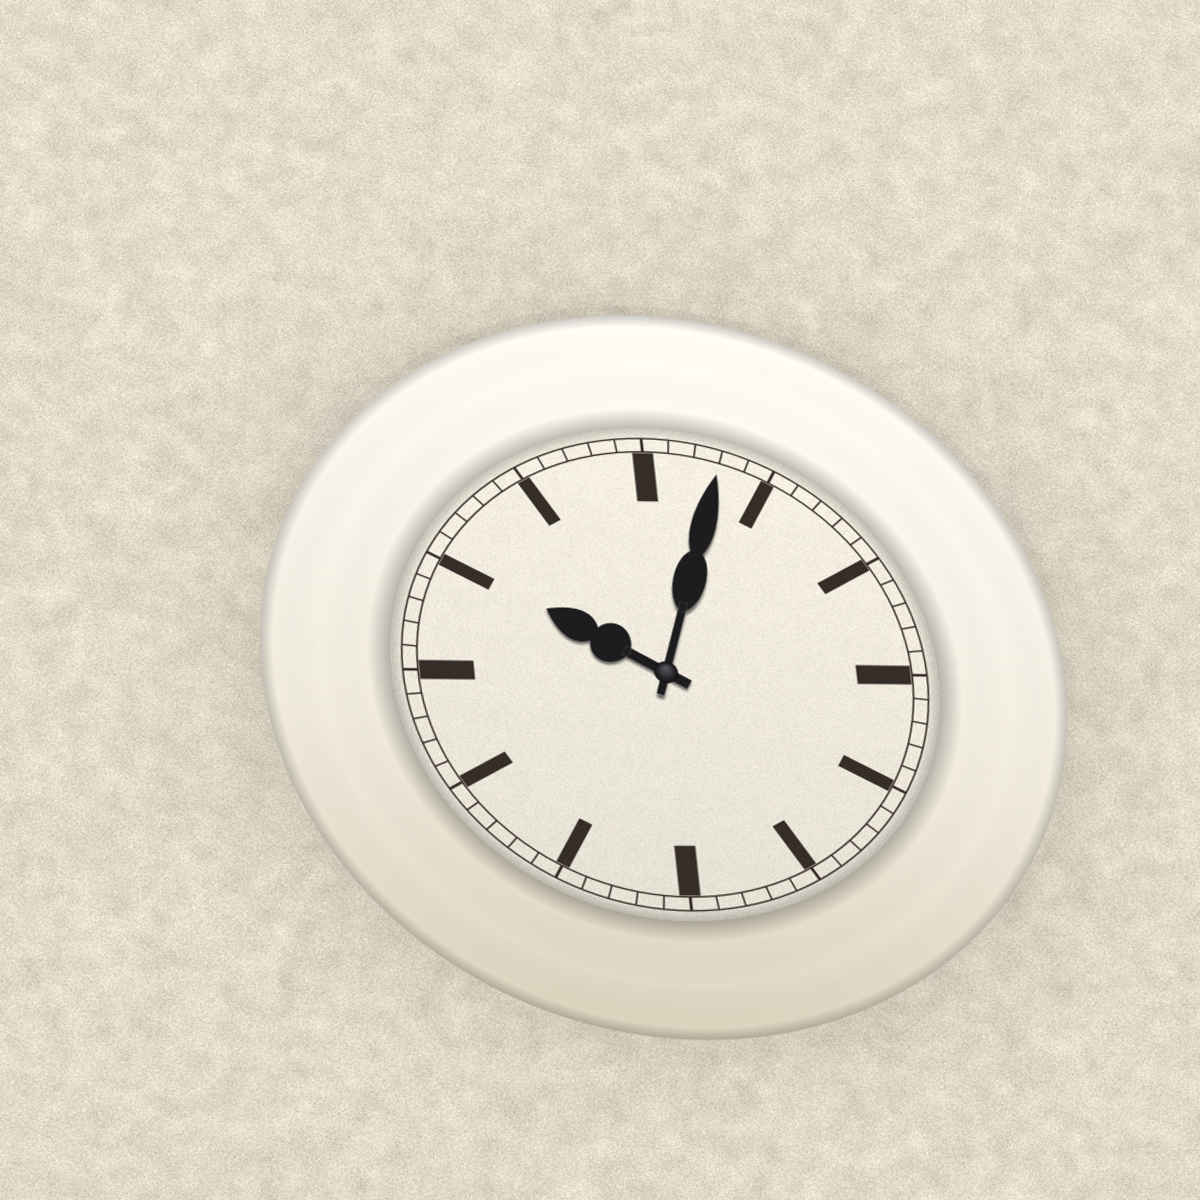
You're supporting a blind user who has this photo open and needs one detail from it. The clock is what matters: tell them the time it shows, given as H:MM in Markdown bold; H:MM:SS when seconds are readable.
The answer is **10:03**
